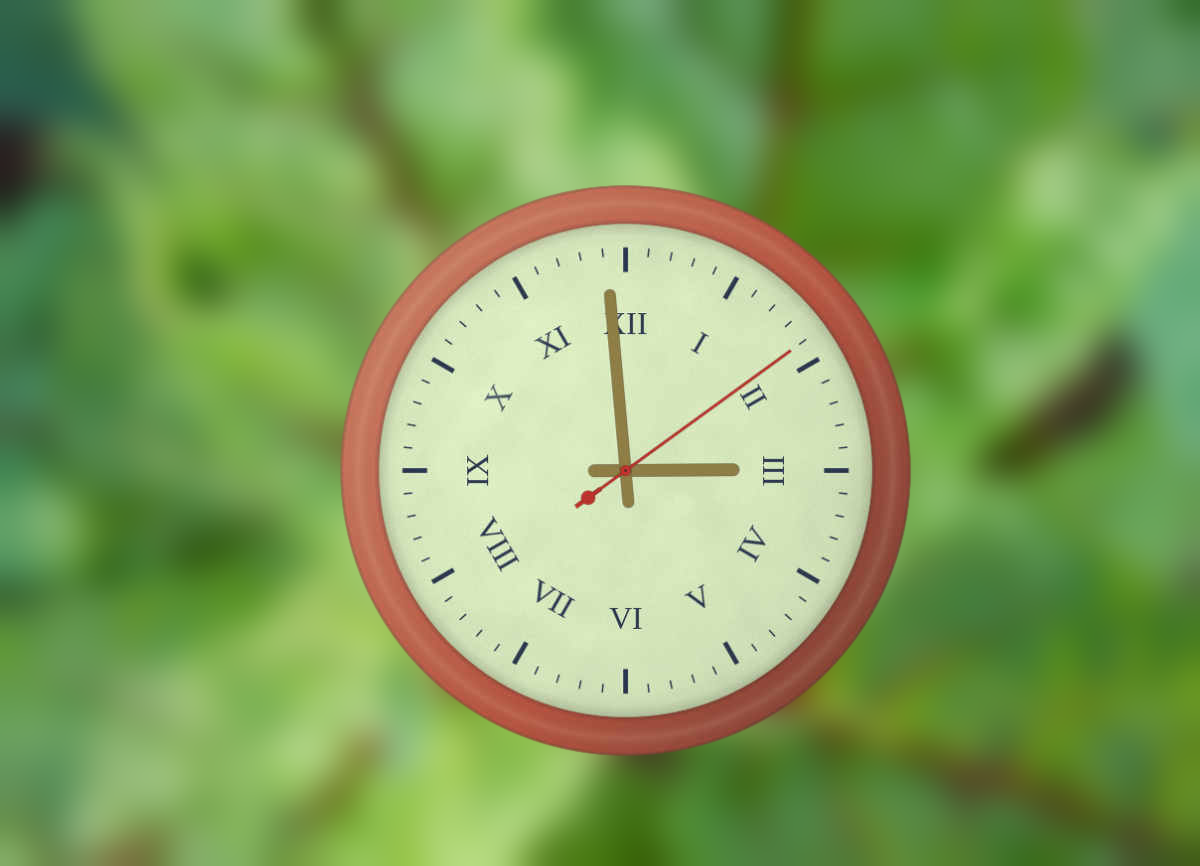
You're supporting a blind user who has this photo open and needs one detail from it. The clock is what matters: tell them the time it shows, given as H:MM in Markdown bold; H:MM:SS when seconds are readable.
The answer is **2:59:09**
